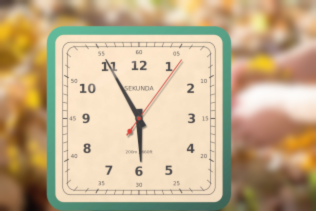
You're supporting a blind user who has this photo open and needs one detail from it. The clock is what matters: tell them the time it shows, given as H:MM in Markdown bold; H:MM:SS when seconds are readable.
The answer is **5:55:06**
